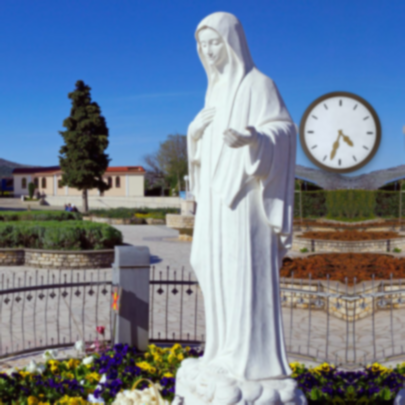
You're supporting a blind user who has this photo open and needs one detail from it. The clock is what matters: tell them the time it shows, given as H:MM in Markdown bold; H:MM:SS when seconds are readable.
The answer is **4:33**
